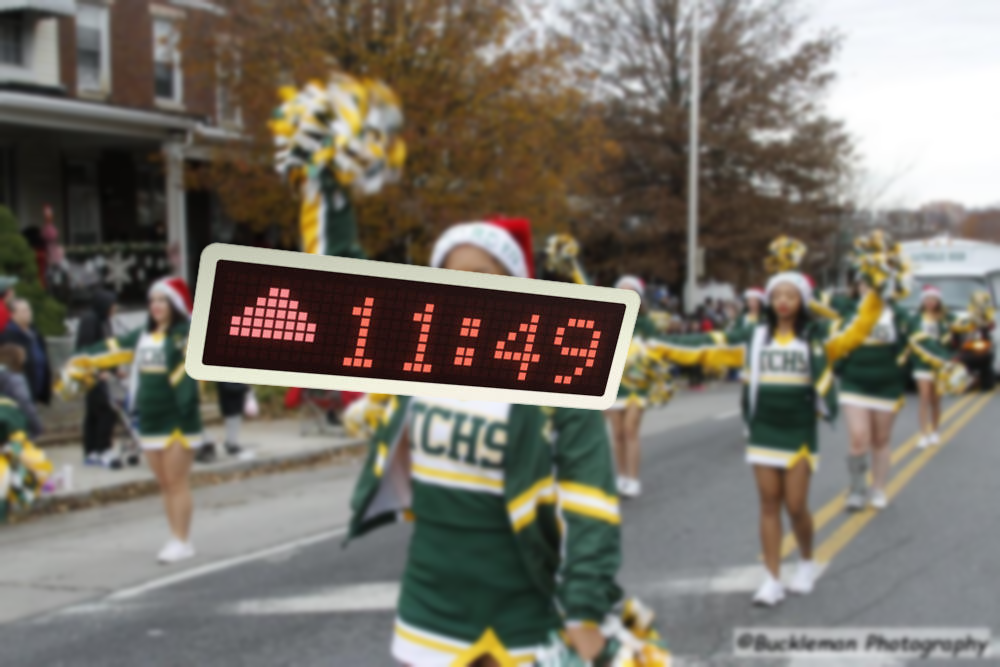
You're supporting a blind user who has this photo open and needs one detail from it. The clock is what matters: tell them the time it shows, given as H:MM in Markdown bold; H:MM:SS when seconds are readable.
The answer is **11:49**
